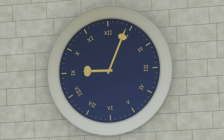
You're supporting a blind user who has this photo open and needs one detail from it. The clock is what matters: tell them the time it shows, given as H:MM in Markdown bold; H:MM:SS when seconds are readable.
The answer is **9:04**
